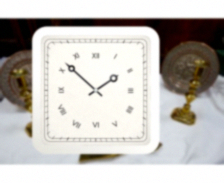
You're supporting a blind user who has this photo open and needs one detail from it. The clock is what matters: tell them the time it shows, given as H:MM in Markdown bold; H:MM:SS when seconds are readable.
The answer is **1:52**
